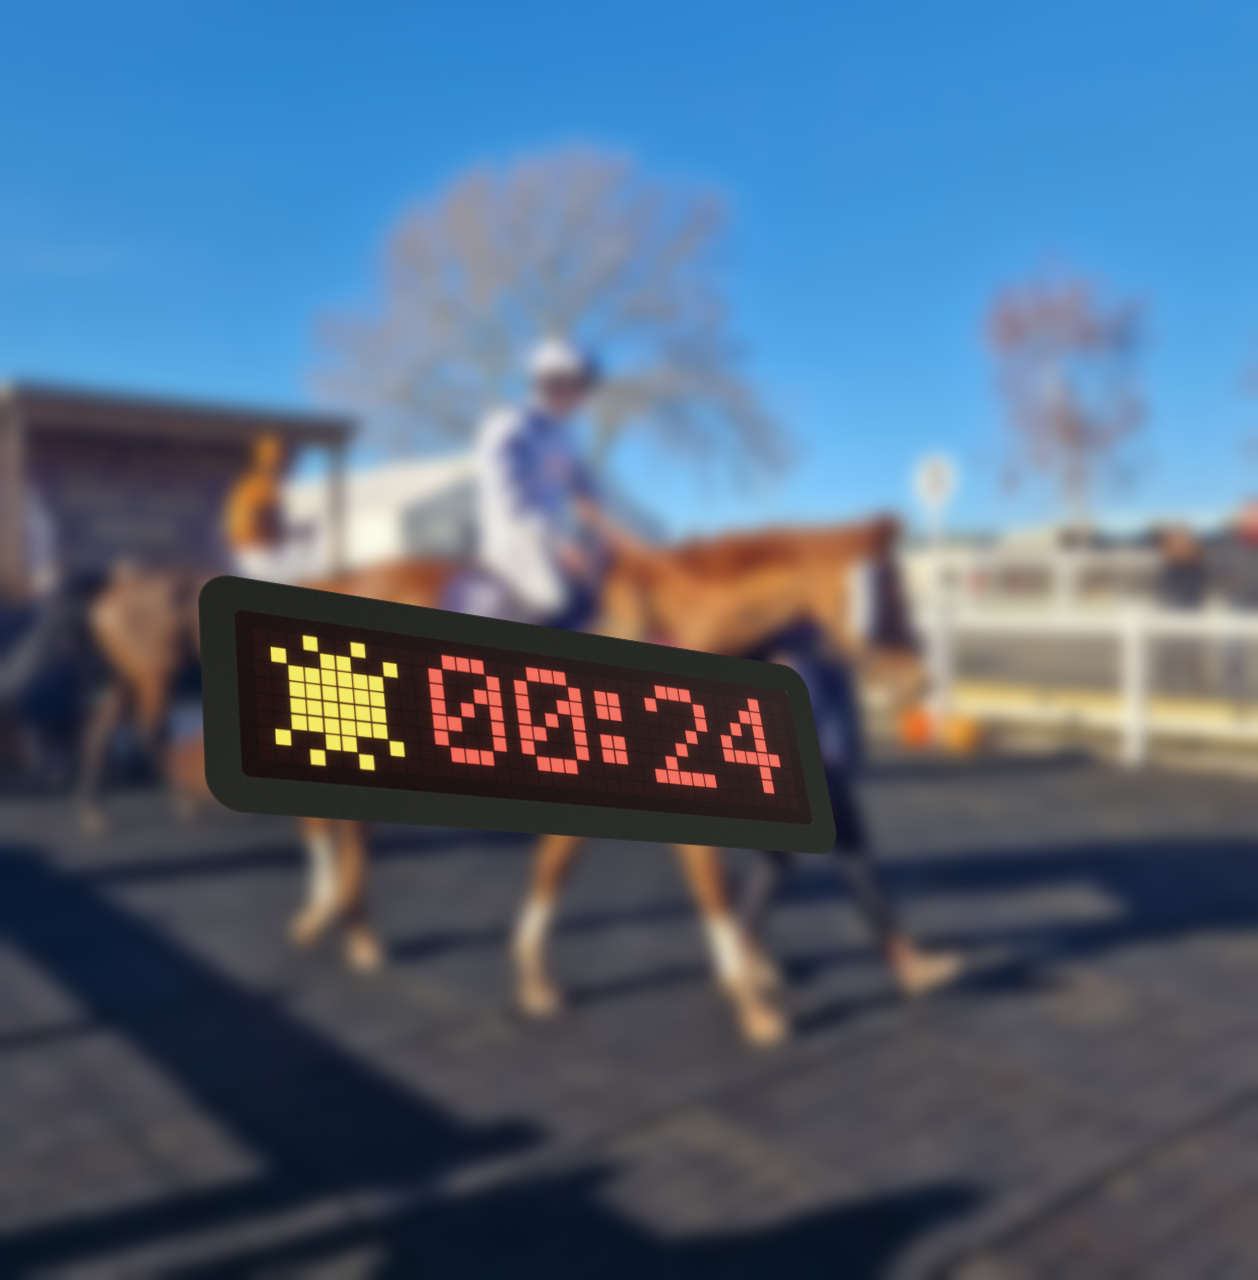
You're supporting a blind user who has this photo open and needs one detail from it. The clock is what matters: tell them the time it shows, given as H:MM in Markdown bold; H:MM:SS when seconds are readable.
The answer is **0:24**
